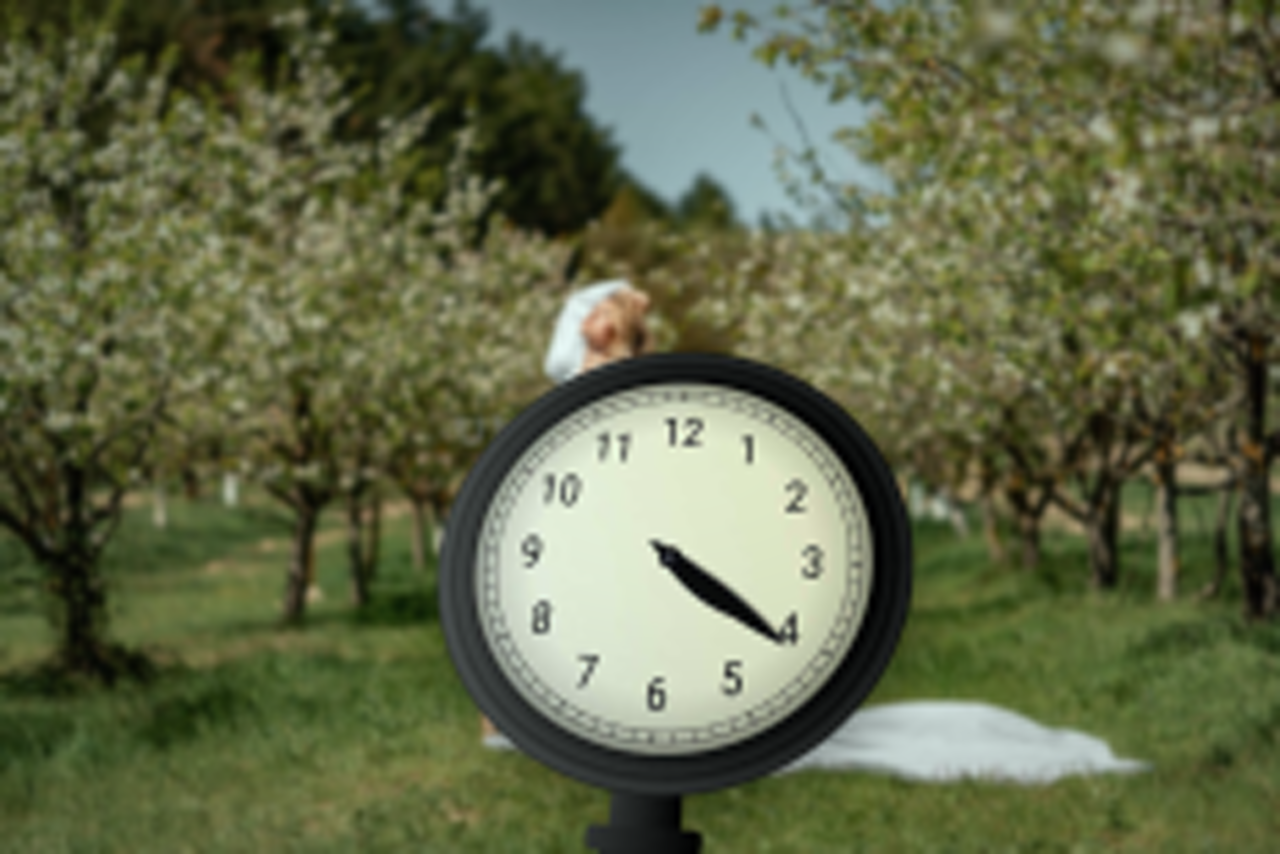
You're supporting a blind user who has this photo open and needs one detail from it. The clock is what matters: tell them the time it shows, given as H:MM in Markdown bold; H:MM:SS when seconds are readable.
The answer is **4:21**
